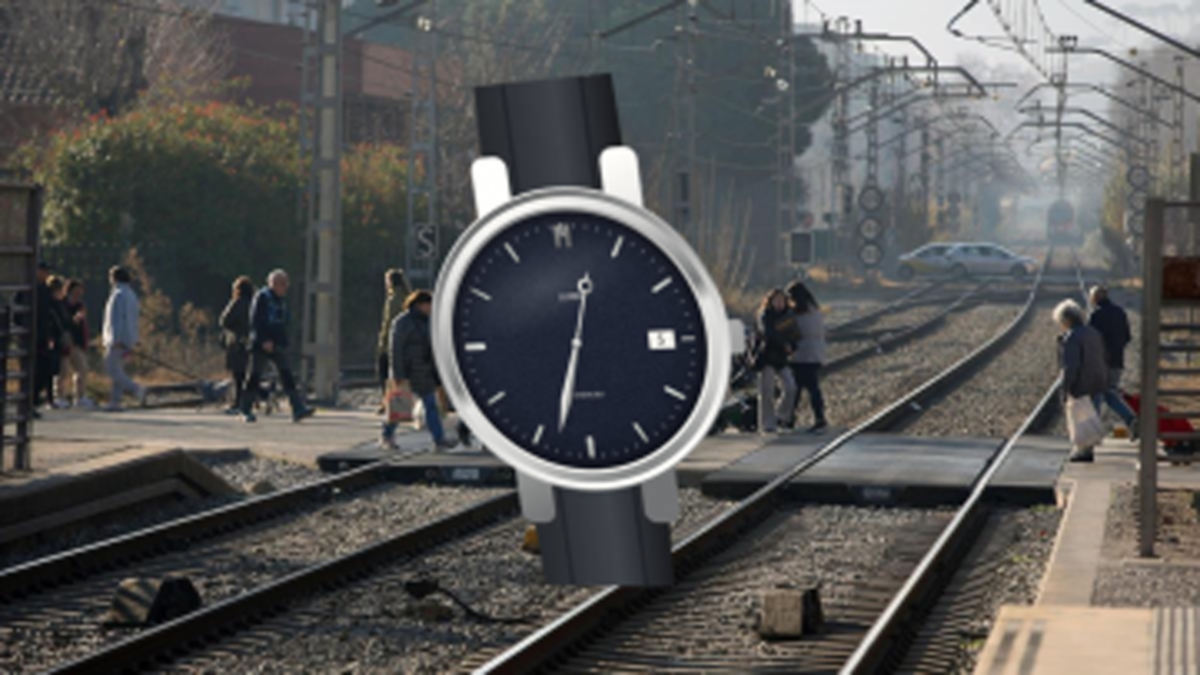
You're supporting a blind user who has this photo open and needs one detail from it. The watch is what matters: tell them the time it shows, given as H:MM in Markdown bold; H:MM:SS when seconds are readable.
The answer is **12:33**
